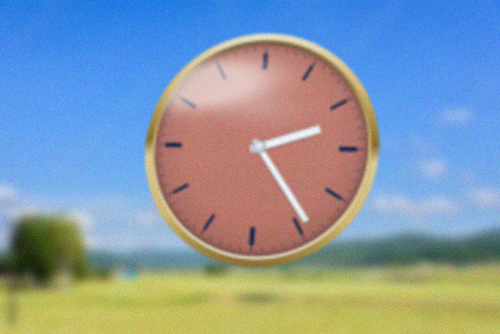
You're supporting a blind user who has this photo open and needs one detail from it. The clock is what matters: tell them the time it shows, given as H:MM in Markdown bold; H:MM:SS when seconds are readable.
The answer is **2:24**
